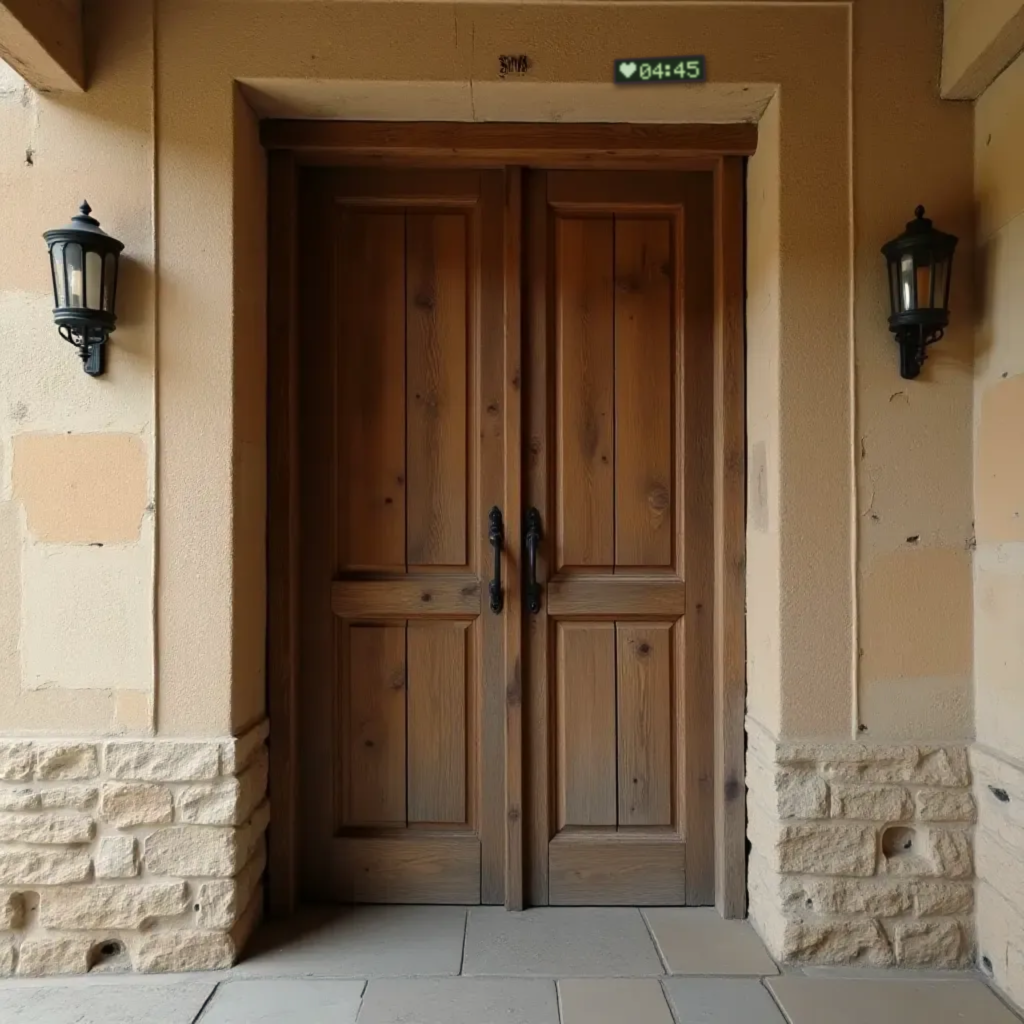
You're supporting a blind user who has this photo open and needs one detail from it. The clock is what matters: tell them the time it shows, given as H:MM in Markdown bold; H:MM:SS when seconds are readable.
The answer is **4:45**
